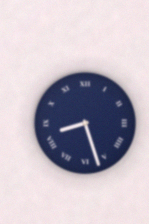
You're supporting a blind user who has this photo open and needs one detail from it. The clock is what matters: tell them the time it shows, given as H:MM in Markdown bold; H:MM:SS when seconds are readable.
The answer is **8:27**
